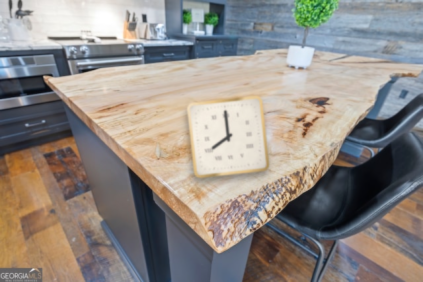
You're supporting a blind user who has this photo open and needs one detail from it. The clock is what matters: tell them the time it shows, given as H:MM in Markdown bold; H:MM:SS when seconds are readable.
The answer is **8:00**
